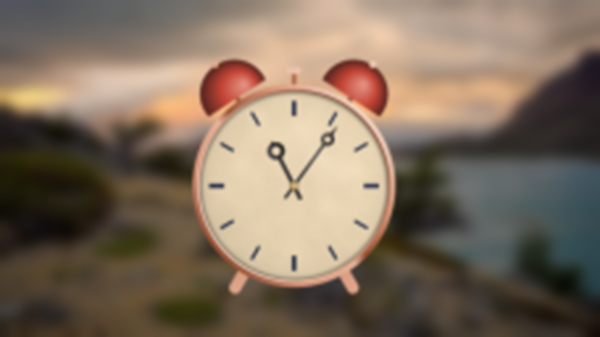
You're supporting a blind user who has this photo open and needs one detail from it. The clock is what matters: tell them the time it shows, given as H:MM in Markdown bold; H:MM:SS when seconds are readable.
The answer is **11:06**
